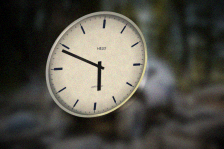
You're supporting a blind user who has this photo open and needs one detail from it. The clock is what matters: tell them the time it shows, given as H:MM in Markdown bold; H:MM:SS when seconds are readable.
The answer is **5:49**
